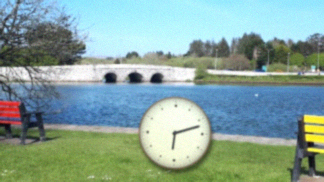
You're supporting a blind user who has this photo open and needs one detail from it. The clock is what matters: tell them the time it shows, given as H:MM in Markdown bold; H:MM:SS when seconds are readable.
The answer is **6:12**
